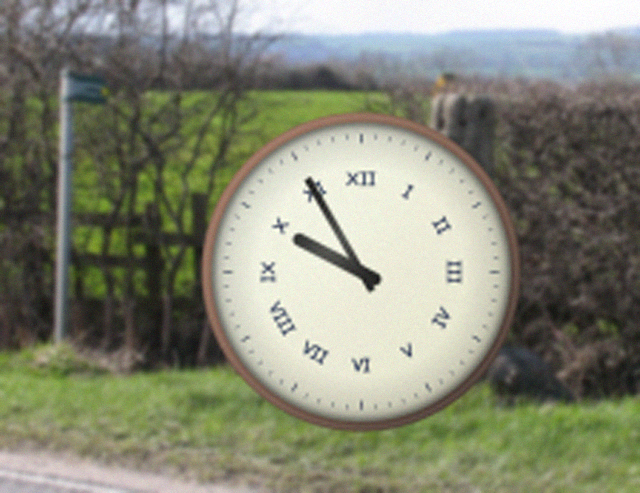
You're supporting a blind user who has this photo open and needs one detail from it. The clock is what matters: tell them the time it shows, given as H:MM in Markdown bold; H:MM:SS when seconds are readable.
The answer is **9:55**
